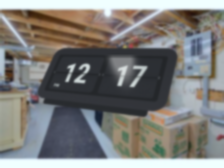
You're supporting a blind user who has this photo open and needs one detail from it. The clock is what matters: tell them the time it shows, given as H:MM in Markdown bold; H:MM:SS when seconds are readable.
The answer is **12:17**
